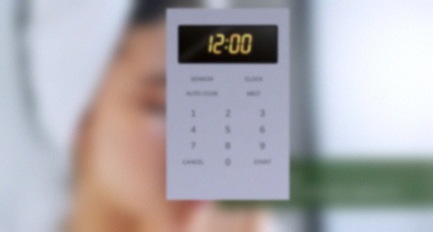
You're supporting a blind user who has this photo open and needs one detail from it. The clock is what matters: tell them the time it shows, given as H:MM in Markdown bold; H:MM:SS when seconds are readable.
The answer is **12:00**
